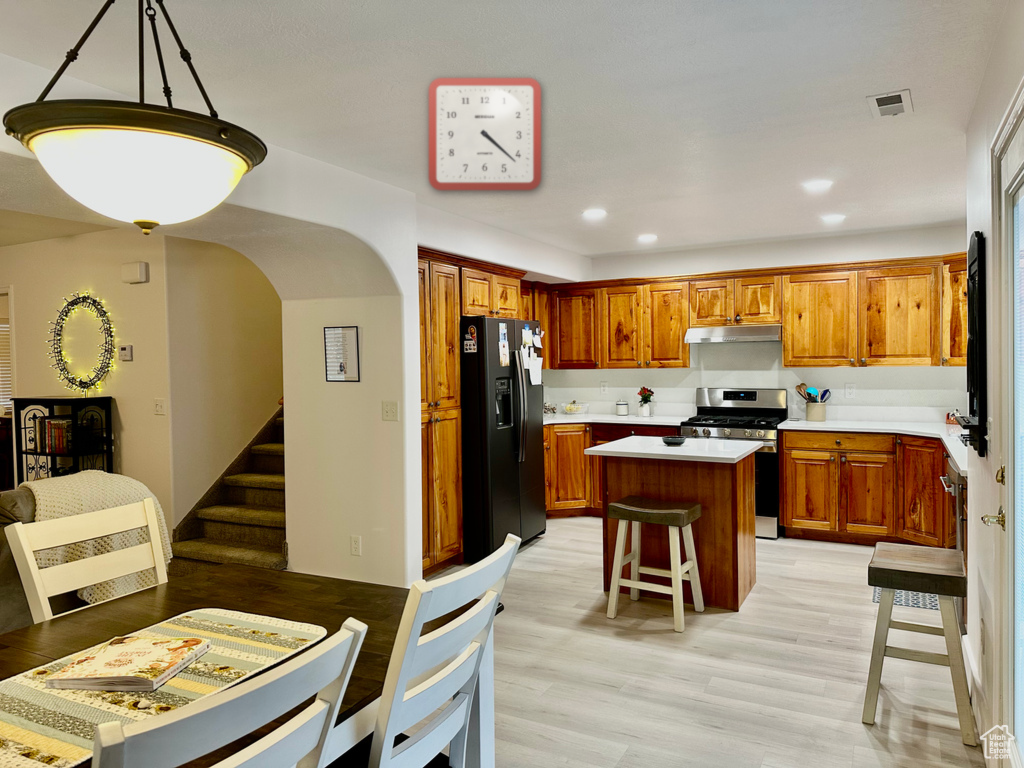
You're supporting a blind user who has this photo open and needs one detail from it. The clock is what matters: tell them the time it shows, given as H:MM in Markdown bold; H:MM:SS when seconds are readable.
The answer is **4:22**
